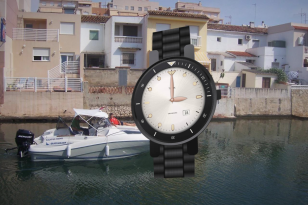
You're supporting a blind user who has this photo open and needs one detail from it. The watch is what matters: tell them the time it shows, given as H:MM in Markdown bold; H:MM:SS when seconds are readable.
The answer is **3:00**
